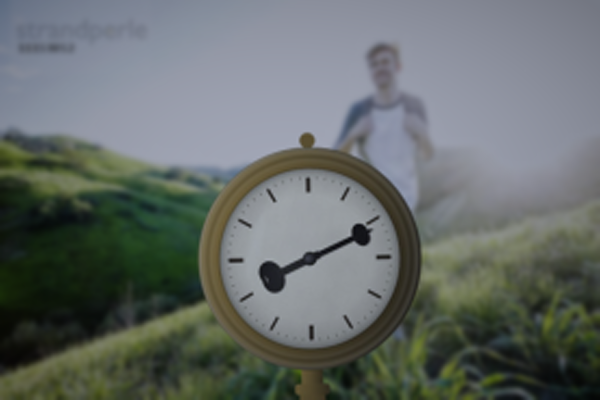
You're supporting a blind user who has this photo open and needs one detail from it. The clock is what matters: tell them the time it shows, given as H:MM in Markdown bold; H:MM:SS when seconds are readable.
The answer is **8:11**
